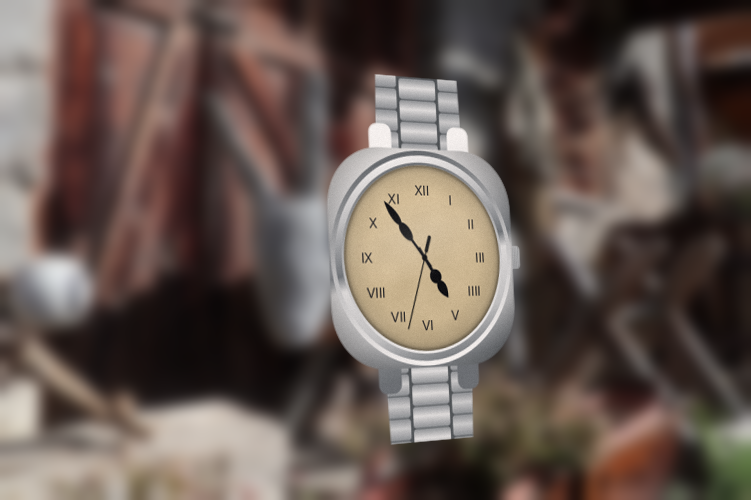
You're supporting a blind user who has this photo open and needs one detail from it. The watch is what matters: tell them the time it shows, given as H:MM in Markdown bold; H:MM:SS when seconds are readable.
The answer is **4:53:33**
